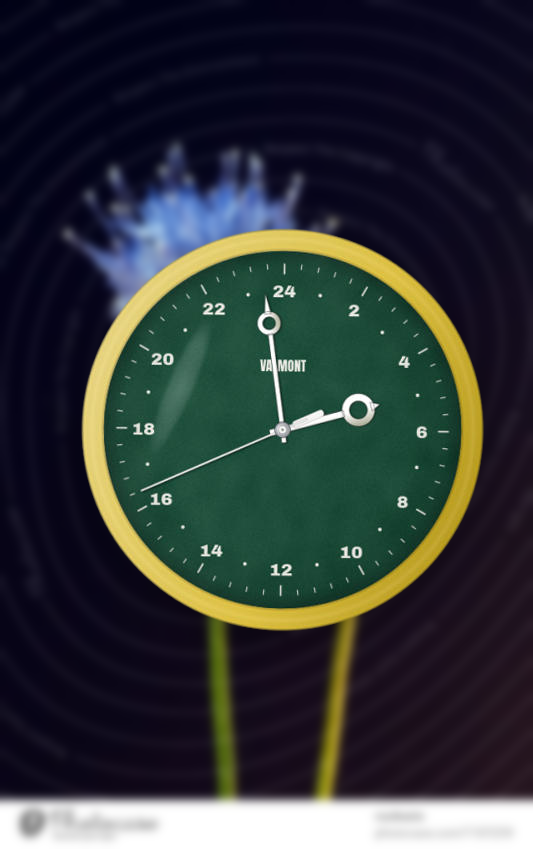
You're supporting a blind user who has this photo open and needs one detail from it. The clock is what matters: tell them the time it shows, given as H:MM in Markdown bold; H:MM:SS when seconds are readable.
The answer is **4:58:41**
